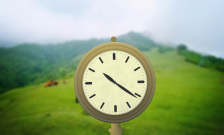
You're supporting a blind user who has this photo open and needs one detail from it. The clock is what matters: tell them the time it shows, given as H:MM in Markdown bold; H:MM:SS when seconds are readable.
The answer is **10:21**
